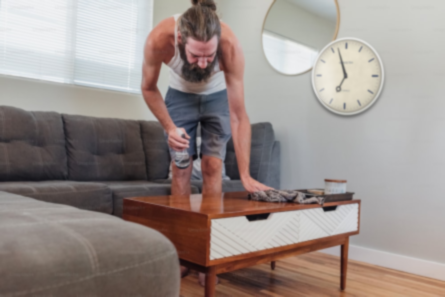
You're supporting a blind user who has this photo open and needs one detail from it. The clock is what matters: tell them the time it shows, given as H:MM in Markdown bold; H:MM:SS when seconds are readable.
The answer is **6:57**
